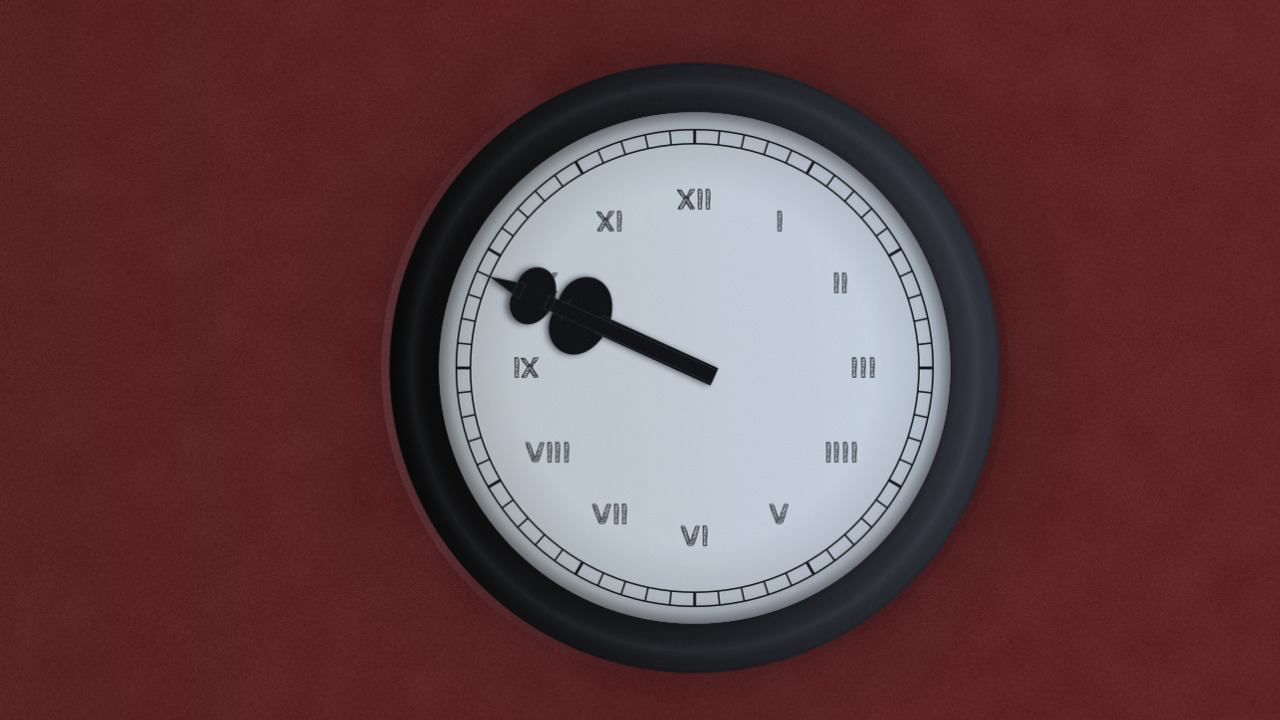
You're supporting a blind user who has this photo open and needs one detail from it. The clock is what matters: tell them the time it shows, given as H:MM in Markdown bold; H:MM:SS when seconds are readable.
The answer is **9:49**
